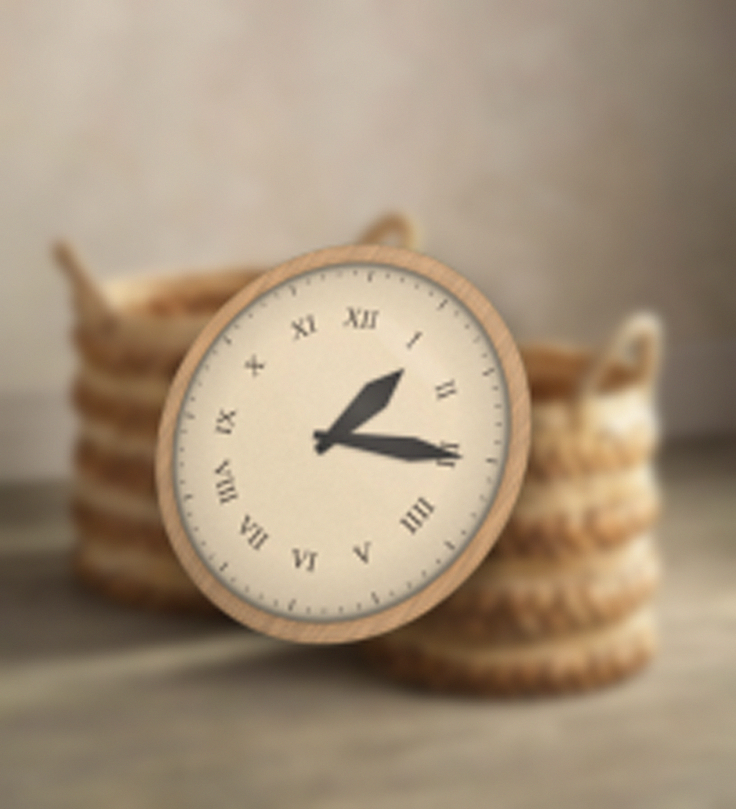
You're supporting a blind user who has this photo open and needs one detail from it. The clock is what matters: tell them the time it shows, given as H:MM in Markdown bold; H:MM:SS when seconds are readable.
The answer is **1:15**
